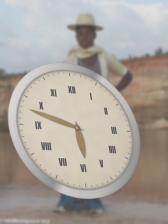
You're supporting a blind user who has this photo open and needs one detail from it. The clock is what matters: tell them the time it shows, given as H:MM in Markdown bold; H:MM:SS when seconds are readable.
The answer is **5:48**
